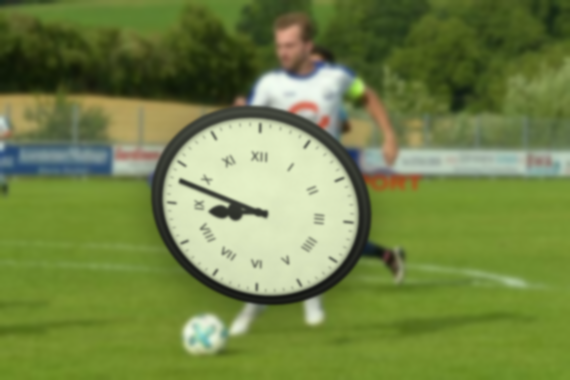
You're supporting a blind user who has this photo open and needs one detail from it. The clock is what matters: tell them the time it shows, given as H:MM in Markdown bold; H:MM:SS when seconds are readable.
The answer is **8:48**
